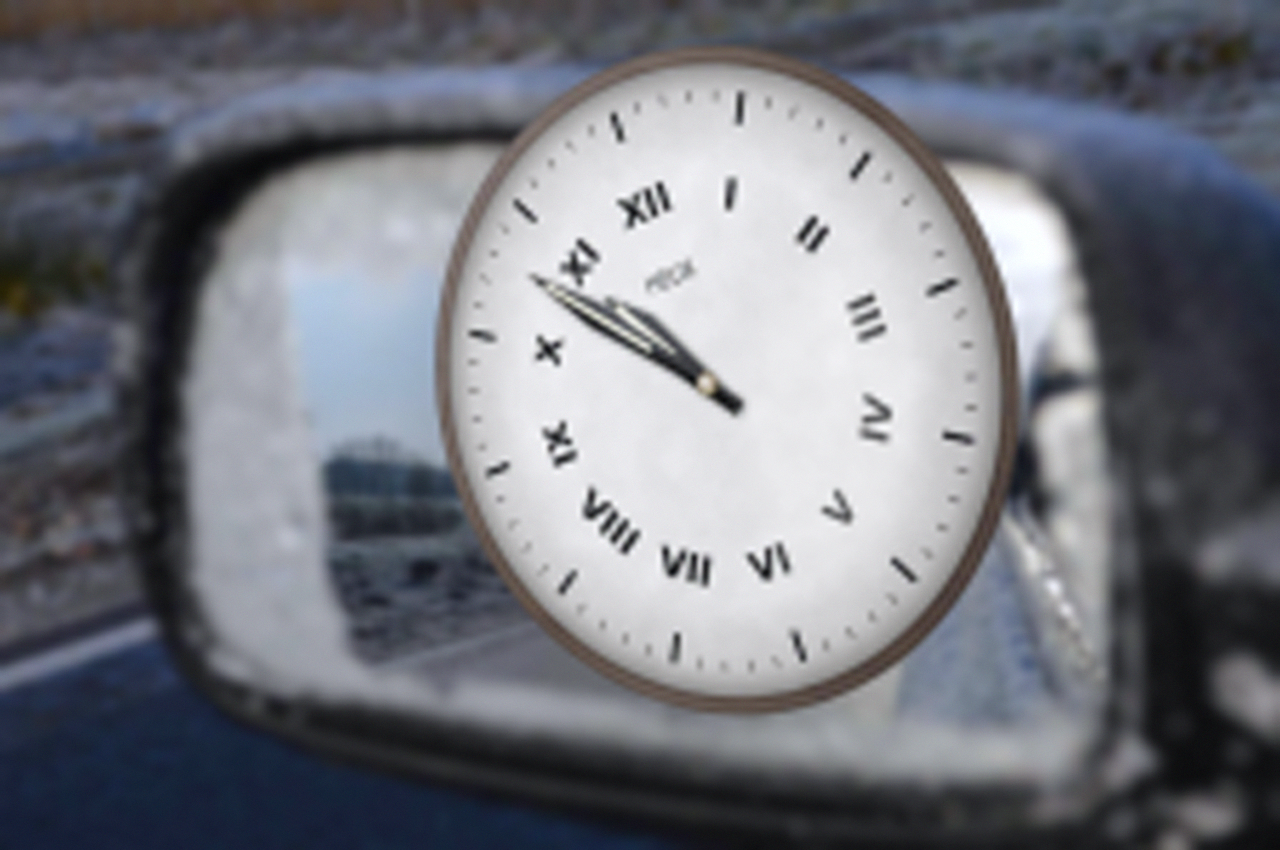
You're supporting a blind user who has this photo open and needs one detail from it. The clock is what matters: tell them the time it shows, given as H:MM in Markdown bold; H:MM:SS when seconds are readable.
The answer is **10:53**
